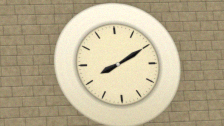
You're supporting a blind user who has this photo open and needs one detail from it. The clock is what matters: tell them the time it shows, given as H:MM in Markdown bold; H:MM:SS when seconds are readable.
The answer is **8:10**
